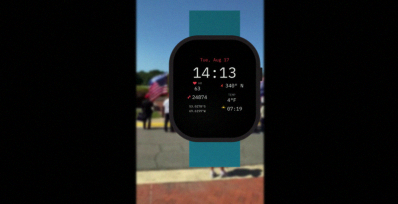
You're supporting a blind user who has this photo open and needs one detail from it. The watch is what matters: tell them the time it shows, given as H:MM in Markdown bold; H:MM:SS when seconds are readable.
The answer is **14:13**
